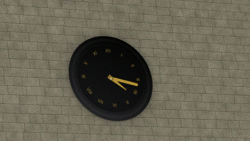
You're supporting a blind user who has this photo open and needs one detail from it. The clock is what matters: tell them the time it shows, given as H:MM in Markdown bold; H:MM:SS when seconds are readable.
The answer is **4:17**
